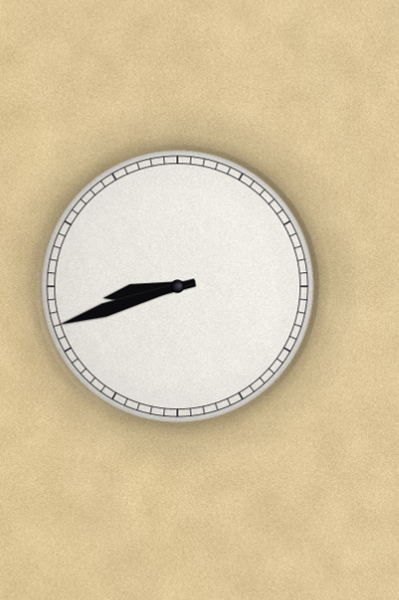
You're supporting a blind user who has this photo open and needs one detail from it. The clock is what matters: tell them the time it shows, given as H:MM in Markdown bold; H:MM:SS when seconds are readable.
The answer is **8:42**
